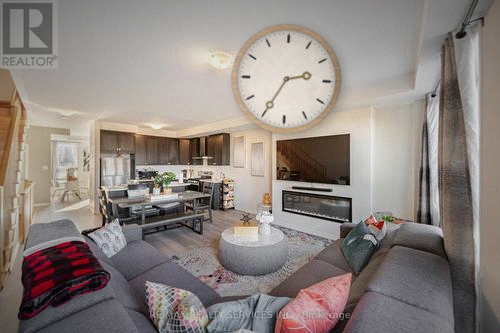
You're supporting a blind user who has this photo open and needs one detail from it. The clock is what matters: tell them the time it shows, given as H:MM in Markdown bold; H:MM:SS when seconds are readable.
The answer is **2:35**
